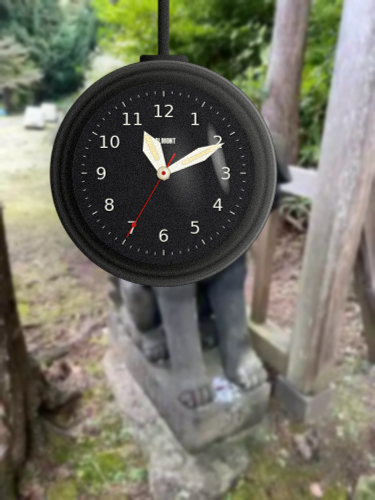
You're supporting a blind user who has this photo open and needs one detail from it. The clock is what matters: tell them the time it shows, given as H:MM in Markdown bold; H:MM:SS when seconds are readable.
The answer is **11:10:35**
